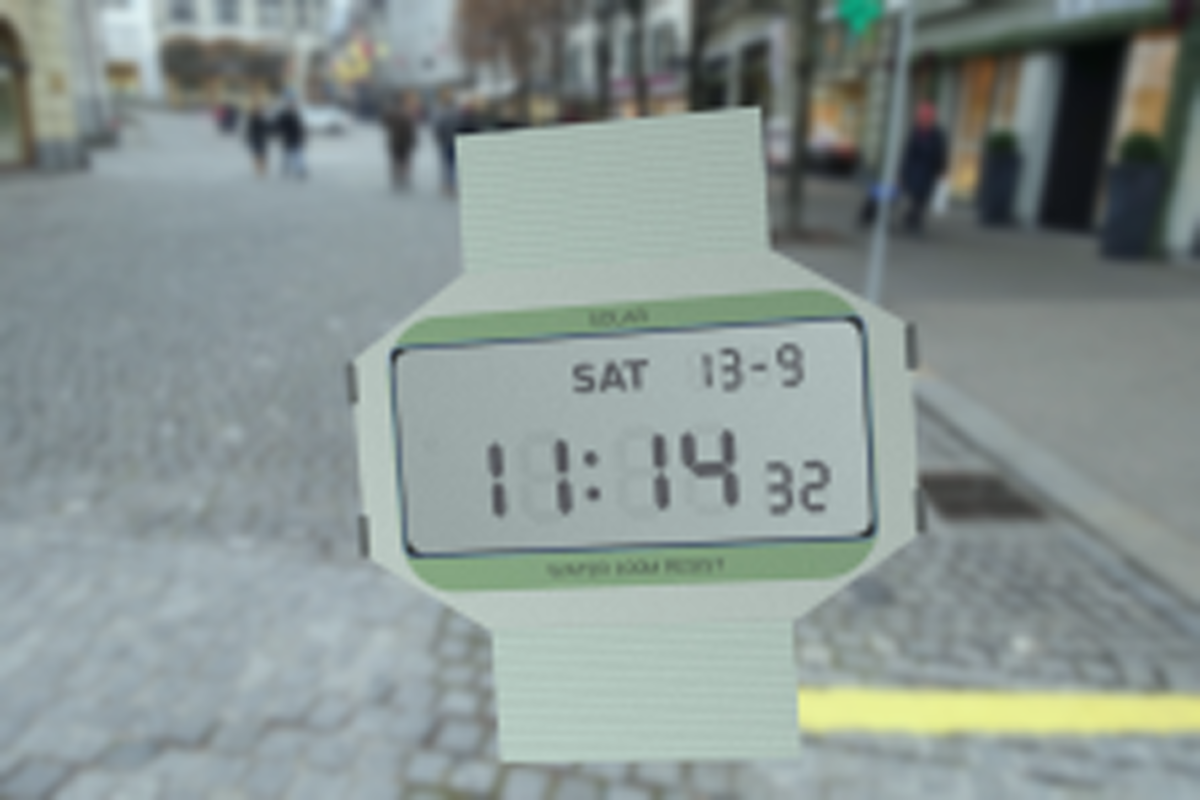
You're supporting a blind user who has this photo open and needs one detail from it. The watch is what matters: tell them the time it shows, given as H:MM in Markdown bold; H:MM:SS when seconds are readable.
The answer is **11:14:32**
